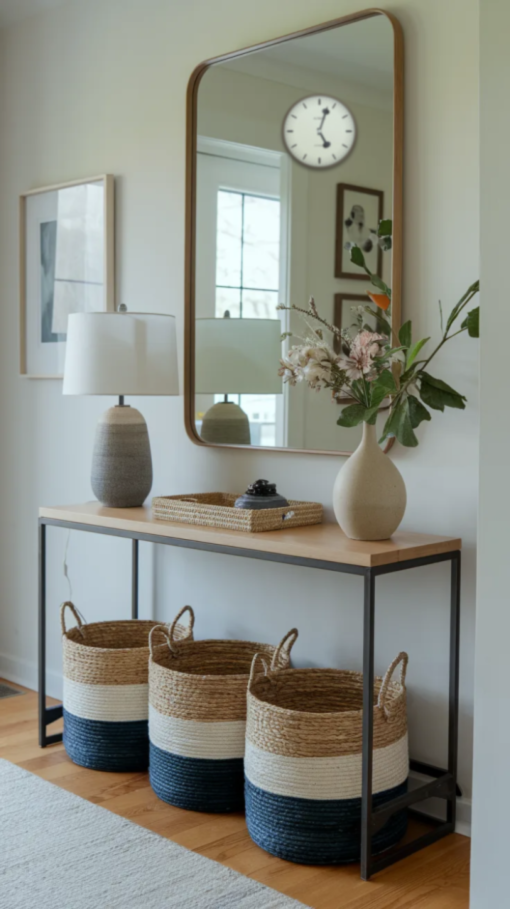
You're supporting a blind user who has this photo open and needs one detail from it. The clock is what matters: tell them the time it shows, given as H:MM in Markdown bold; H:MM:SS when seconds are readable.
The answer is **5:03**
